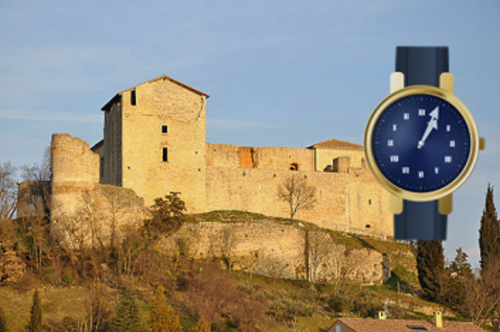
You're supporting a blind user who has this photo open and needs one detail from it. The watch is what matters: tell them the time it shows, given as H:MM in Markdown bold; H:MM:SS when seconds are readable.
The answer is **1:04**
